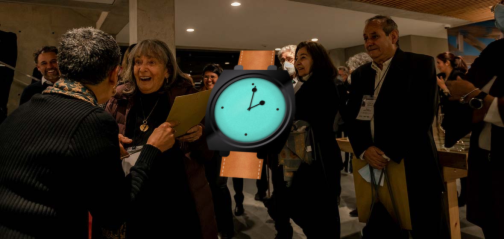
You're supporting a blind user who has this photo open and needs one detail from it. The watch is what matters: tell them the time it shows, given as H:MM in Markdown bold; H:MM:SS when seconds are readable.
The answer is **2:01**
